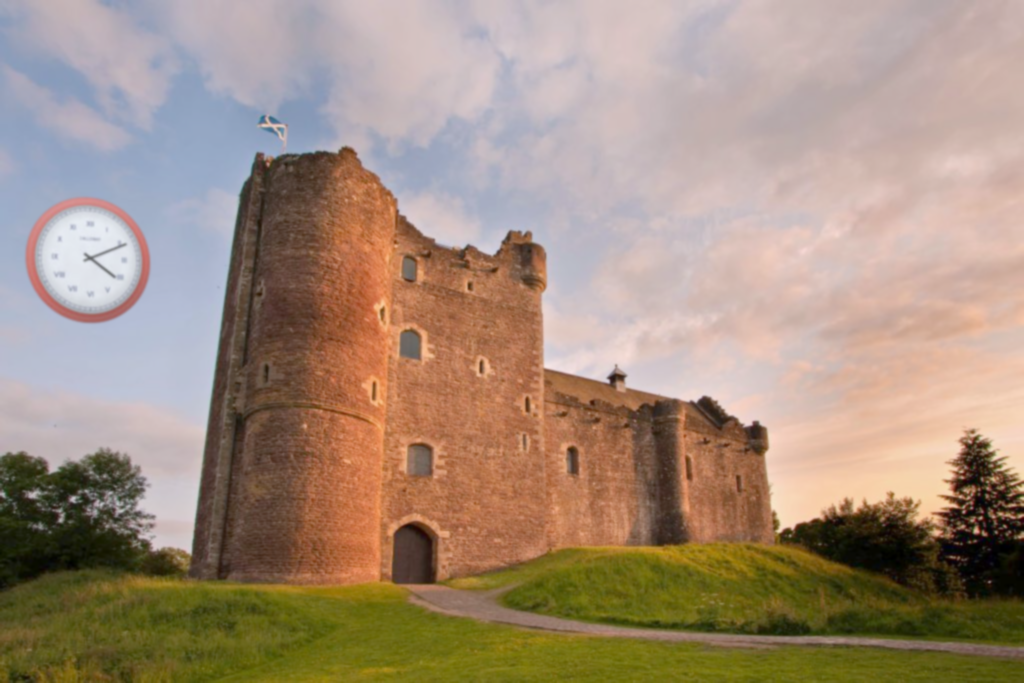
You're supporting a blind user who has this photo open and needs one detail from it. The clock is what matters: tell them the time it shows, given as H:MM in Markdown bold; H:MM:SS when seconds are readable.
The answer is **4:11**
